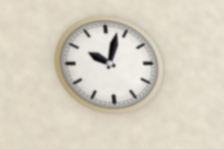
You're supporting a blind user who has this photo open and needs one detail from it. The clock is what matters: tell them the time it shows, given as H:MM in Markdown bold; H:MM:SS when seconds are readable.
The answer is **10:03**
